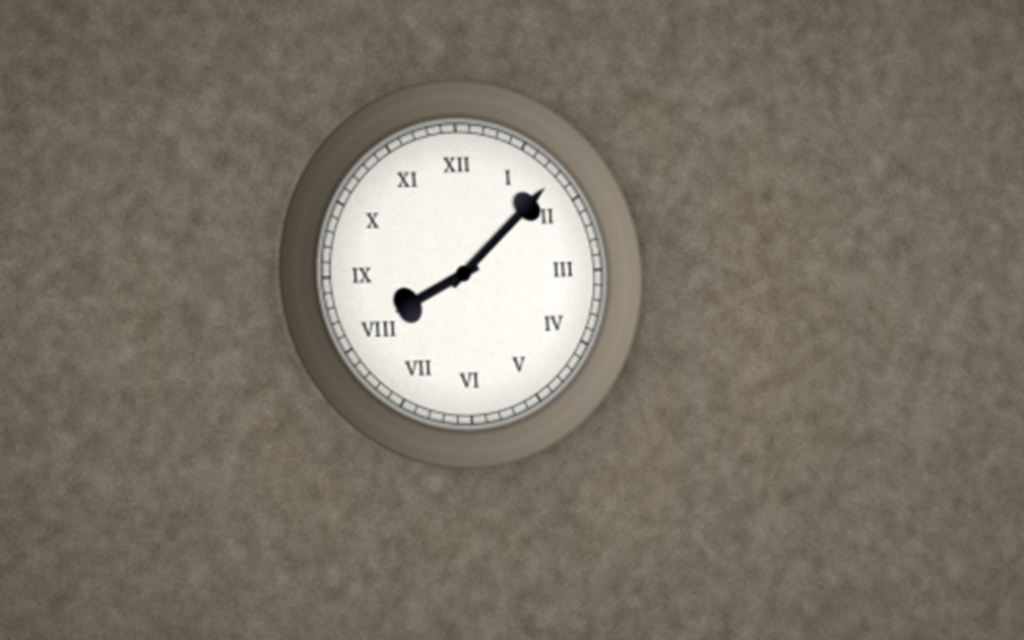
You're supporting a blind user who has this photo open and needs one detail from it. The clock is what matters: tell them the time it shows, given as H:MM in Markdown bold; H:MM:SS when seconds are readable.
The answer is **8:08**
